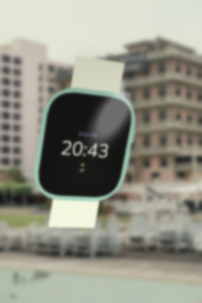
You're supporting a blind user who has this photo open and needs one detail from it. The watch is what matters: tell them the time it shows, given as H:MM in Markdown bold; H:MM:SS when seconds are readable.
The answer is **20:43**
